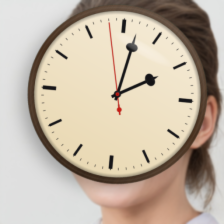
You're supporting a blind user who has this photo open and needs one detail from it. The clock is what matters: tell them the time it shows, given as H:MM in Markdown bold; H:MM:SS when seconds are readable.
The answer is **2:01:58**
